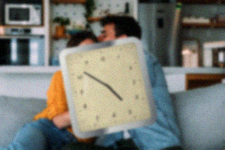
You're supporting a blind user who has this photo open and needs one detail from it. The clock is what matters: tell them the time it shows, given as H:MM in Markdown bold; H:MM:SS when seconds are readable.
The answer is **4:52**
